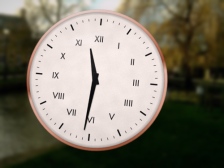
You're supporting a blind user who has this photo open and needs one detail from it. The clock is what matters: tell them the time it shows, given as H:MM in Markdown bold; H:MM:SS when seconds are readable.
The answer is **11:31**
